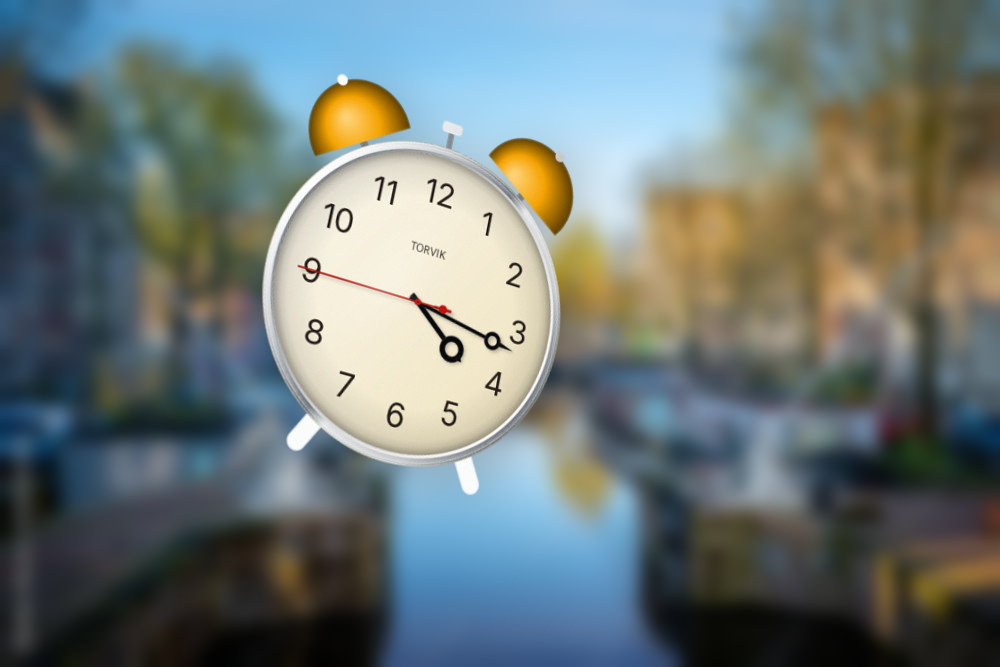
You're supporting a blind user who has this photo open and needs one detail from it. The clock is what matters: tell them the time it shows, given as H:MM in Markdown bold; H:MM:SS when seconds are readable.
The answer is **4:16:45**
